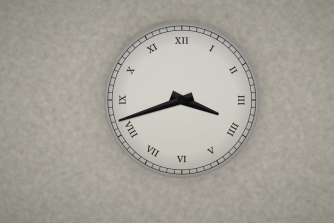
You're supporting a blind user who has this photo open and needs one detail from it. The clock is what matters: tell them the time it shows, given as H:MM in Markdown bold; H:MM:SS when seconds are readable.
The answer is **3:42**
